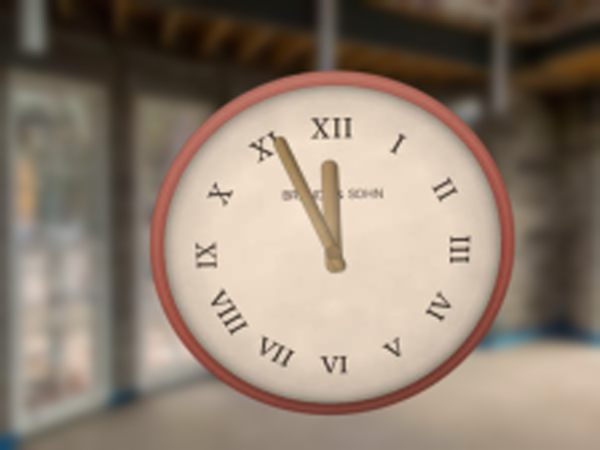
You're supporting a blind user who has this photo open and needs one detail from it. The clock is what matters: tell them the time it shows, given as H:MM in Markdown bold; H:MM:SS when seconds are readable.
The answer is **11:56**
